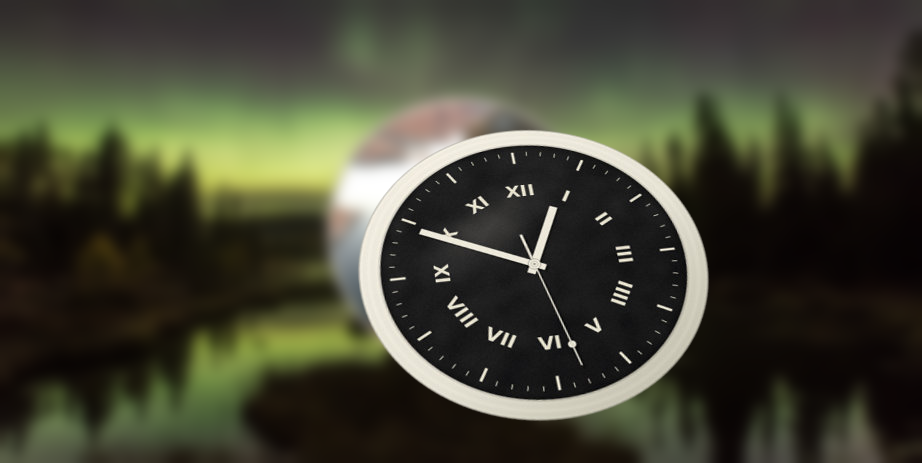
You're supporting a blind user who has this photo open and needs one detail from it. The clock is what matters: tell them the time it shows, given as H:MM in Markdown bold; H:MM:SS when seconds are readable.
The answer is **12:49:28**
